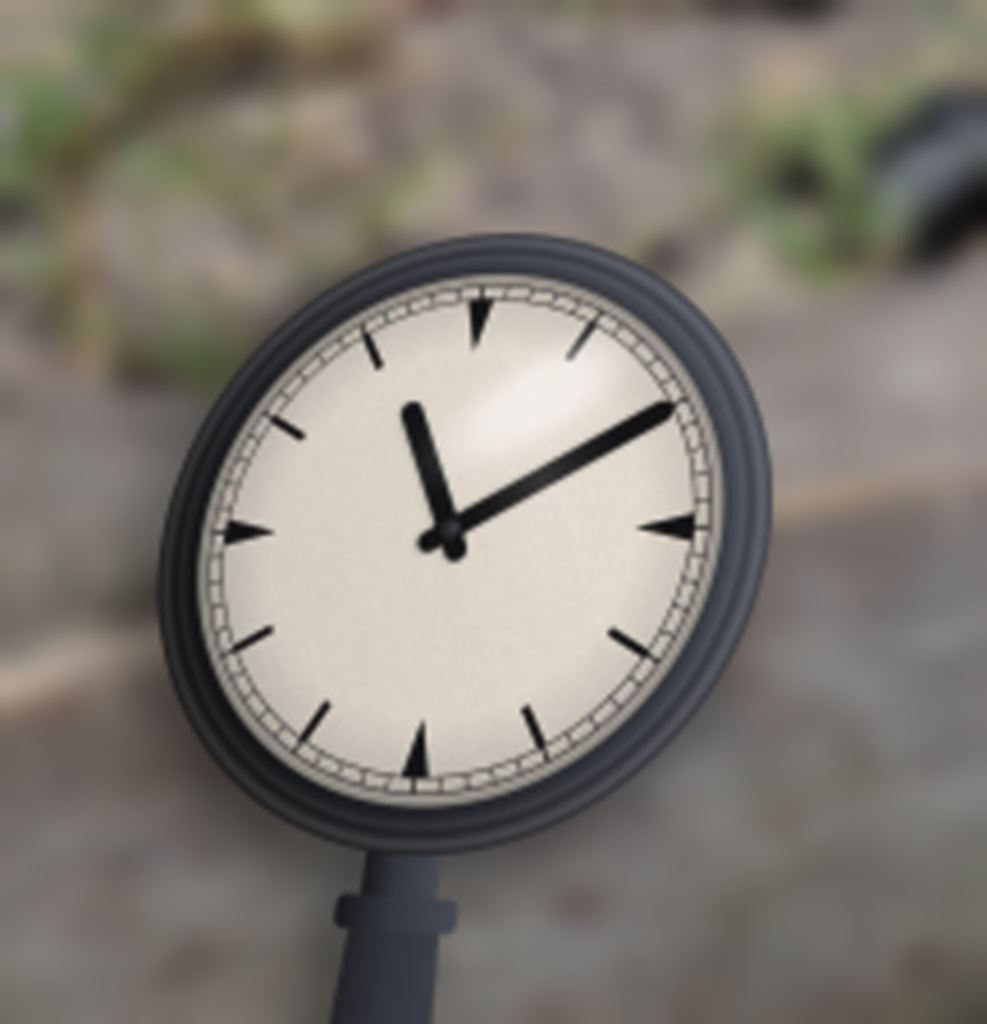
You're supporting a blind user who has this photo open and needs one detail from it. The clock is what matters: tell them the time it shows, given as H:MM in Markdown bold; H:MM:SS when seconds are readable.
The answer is **11:10**
